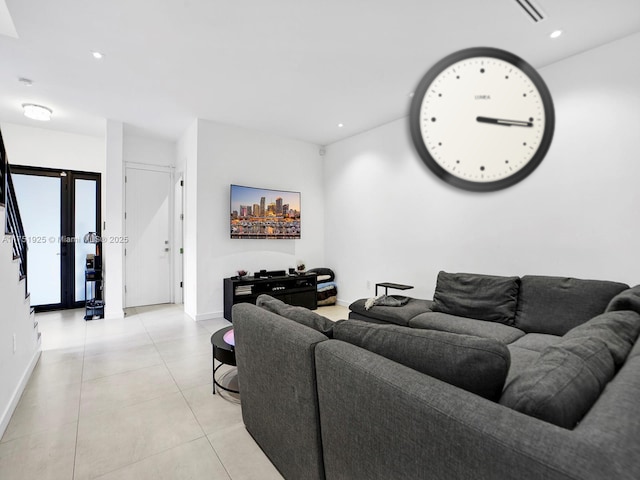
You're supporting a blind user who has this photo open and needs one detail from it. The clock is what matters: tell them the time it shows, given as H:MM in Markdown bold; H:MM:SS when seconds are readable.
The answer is **3:16**
